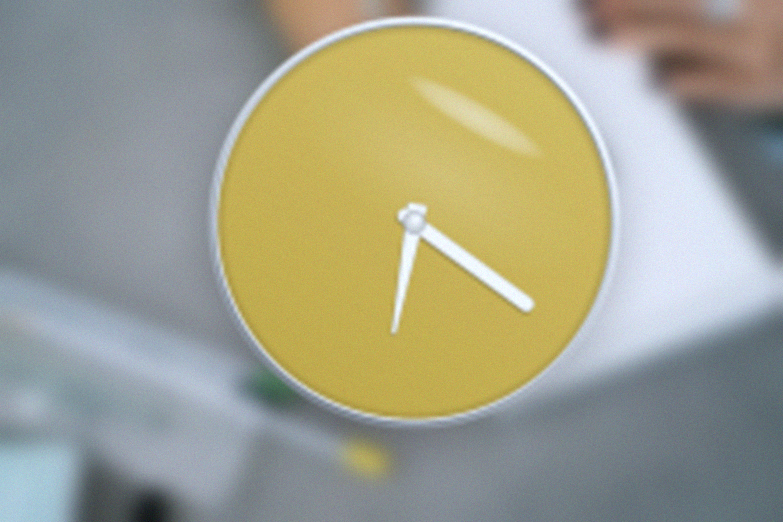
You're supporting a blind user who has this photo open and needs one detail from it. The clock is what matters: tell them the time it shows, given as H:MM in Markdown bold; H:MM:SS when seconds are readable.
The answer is **6:21**
